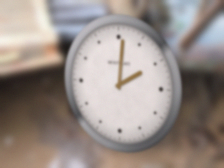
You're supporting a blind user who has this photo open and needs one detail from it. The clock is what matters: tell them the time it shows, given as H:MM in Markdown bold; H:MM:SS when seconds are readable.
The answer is **2:01**
